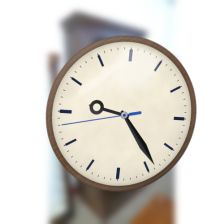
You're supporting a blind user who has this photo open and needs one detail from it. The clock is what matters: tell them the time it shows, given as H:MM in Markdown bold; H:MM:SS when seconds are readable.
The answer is **9:23:43**
